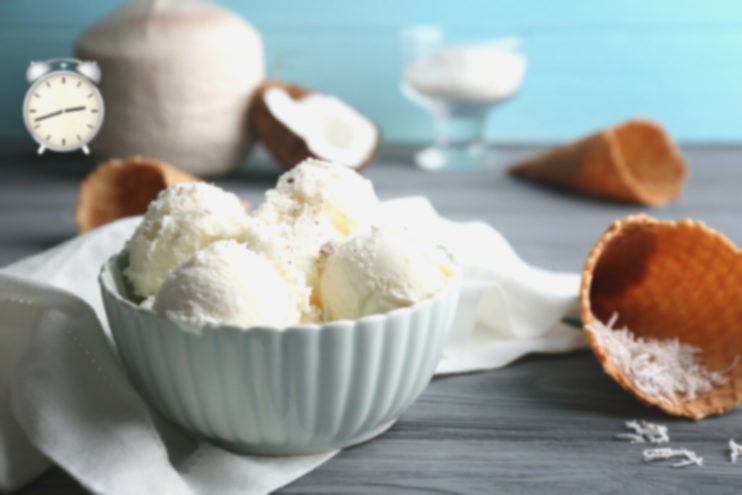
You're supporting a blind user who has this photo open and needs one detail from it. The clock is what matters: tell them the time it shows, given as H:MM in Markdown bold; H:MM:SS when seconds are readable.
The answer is **2:42**
